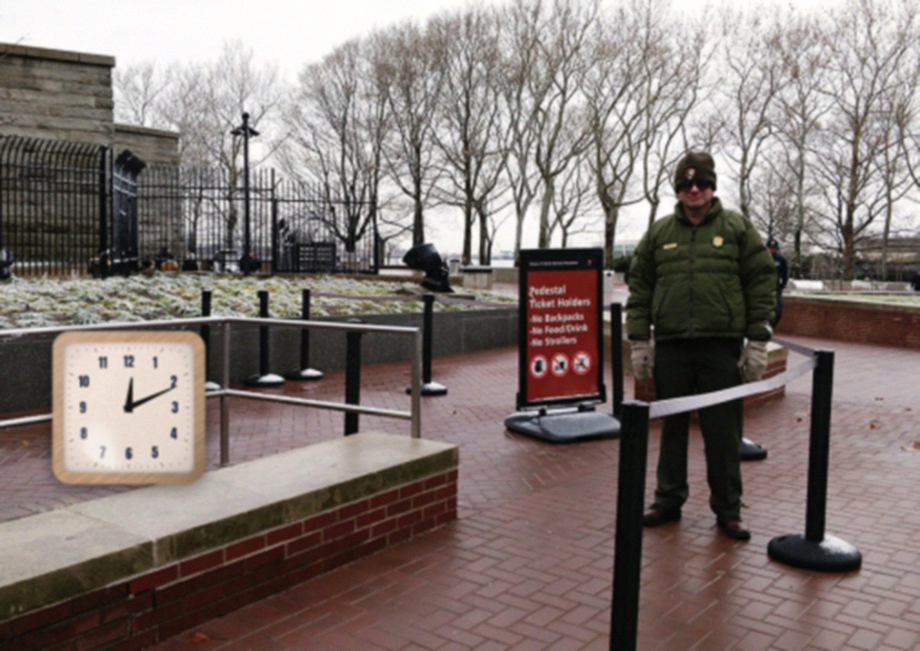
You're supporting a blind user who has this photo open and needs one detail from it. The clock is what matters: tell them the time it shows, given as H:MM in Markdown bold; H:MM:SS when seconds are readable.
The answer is **12:11**
